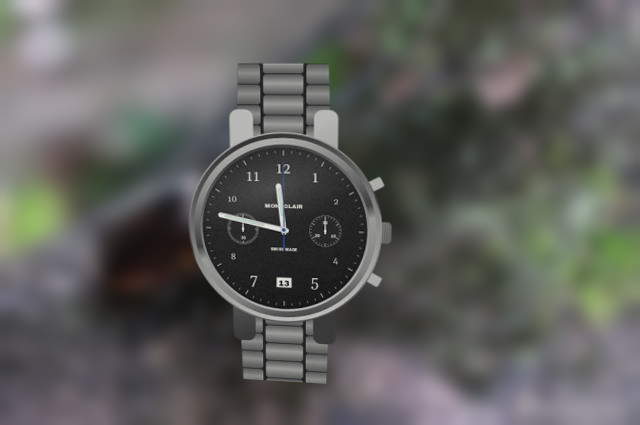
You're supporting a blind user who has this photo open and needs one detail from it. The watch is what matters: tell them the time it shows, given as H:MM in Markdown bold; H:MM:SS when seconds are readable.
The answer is **11:47**
